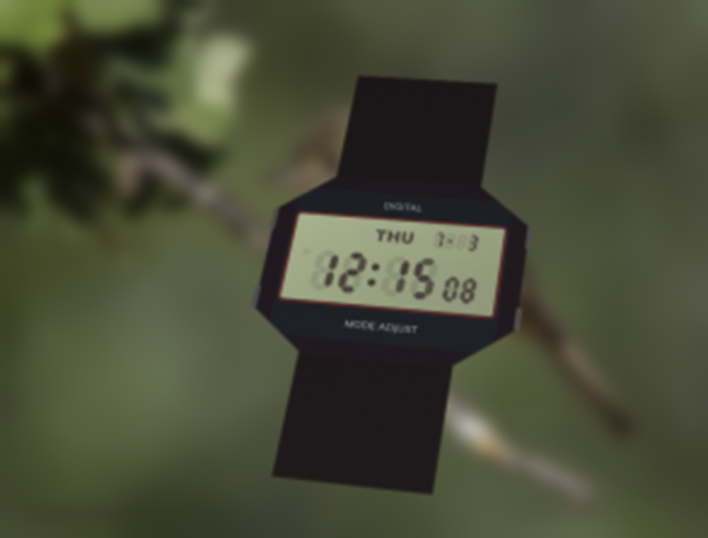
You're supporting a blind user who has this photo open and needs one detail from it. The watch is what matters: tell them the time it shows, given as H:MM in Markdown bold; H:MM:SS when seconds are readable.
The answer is **12:15:08**
